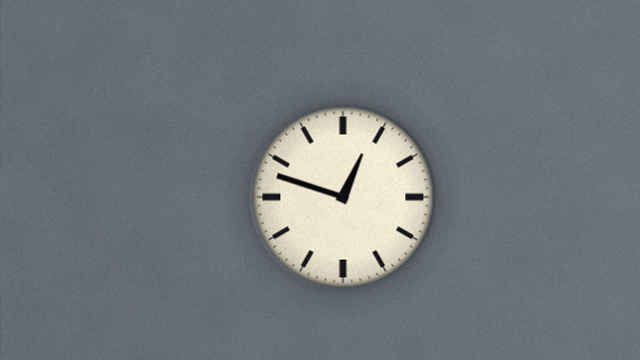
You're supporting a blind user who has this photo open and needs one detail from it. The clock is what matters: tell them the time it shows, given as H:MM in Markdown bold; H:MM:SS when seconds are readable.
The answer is **12:48**
